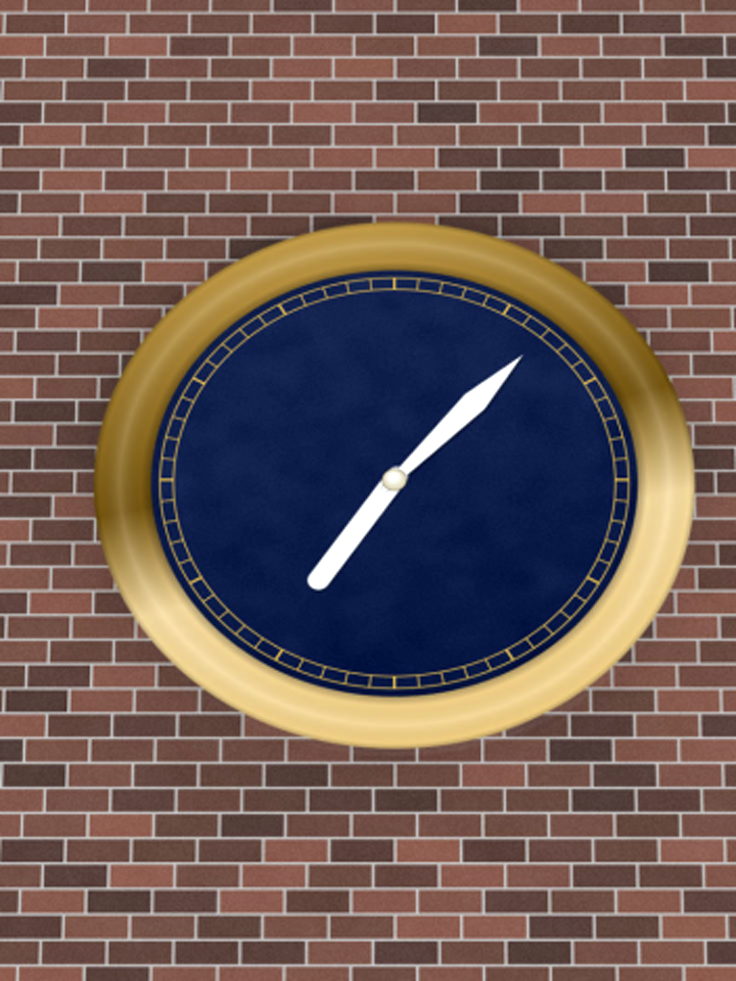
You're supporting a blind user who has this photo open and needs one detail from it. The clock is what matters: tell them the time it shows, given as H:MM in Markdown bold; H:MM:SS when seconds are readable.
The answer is **7:07**
